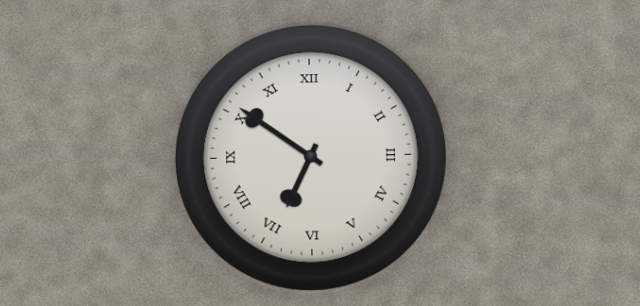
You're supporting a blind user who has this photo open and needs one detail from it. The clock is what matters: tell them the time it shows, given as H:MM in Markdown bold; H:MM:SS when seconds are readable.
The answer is **6:51**
